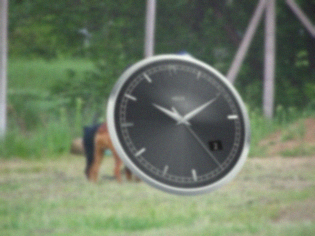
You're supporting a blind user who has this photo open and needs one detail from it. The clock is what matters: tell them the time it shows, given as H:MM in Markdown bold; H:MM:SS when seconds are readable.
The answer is **10:10:25**
